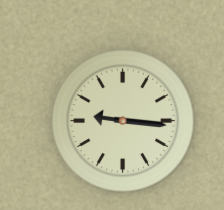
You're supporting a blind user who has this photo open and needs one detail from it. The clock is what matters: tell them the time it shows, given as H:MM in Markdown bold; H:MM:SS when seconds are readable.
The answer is **9:16**
